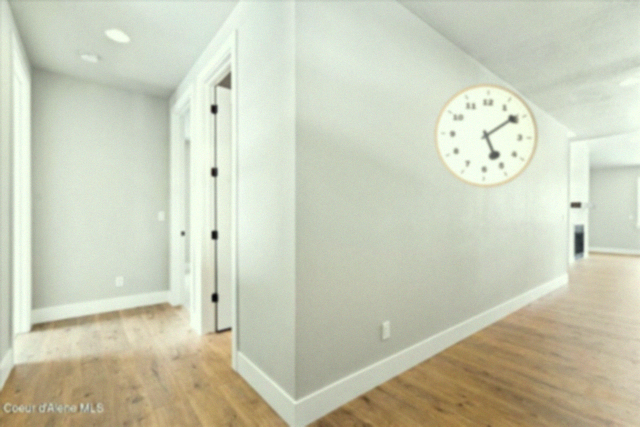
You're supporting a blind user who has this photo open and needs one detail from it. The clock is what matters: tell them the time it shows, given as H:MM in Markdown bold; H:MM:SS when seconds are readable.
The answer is **5:09**
